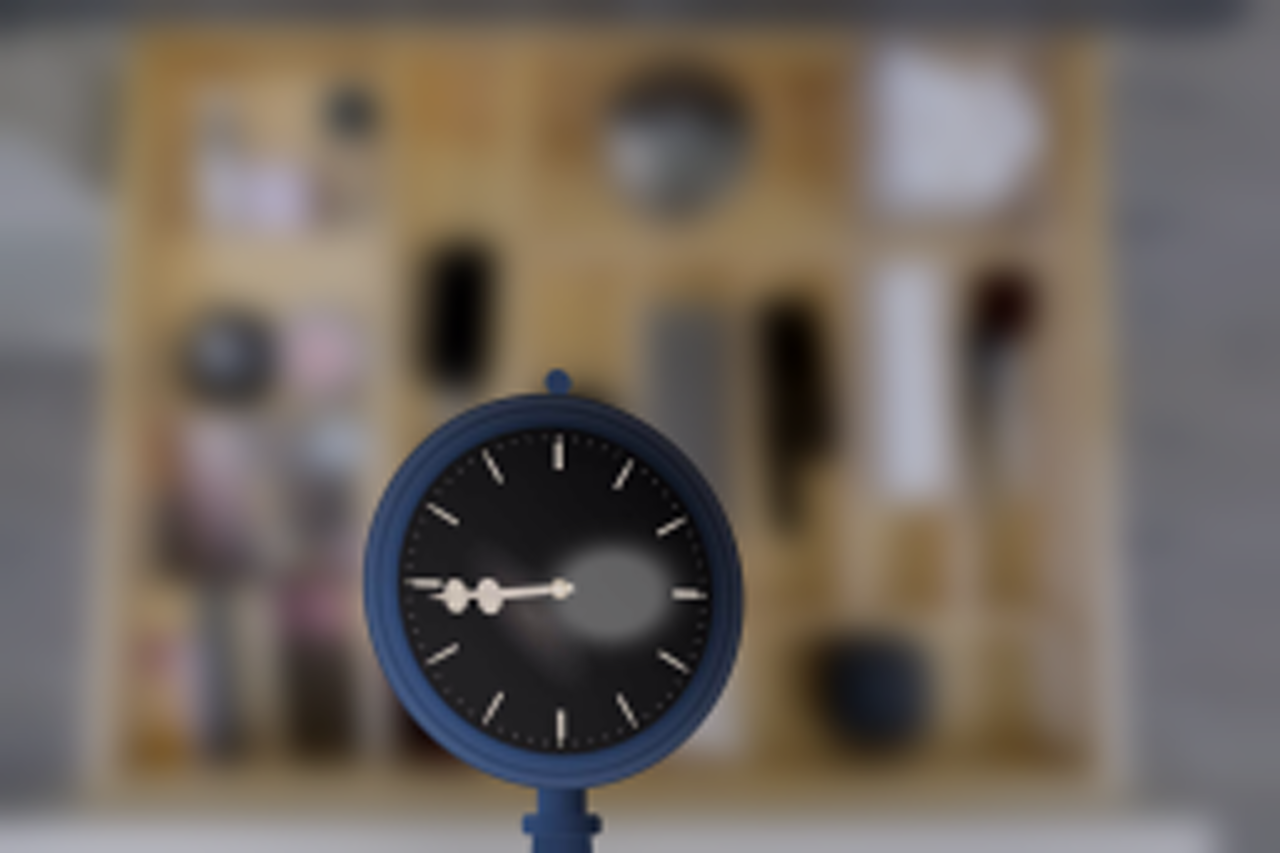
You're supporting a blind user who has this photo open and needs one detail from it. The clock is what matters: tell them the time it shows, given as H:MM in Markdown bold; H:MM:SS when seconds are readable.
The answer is **8:44**
